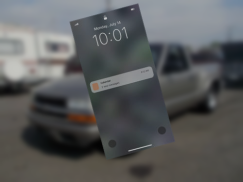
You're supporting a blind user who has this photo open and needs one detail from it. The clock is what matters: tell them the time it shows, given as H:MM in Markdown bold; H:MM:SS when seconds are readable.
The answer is **10:01**
